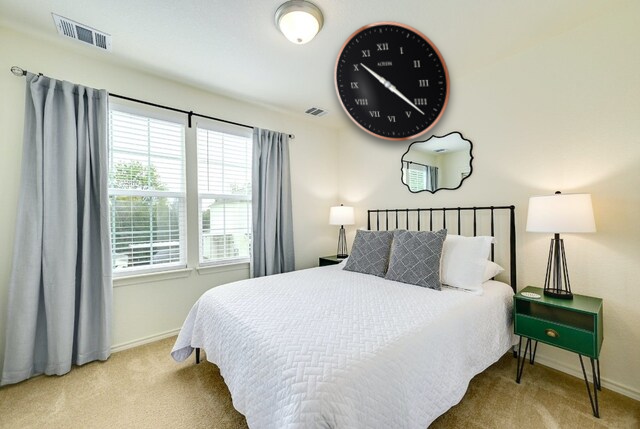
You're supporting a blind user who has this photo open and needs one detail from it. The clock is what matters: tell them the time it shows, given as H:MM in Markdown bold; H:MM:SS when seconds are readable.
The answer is **10:22**
